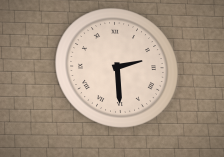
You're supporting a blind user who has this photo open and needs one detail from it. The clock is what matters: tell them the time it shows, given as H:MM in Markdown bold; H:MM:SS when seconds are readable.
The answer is **2:30**
